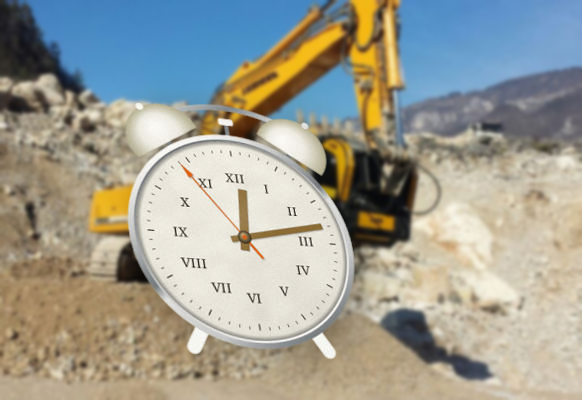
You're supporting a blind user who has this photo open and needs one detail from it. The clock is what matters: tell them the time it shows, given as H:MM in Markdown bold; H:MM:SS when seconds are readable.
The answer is **12:12:54**
